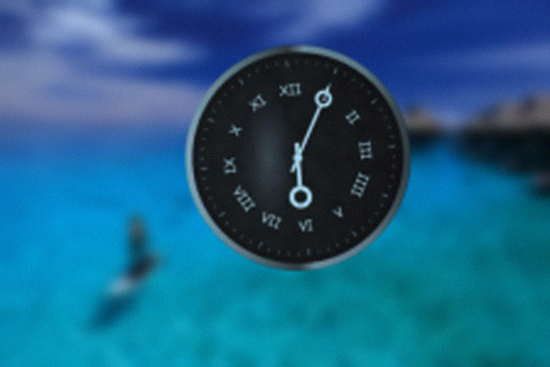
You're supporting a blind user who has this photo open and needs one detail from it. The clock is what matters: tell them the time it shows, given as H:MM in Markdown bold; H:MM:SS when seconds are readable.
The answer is **6:05**
